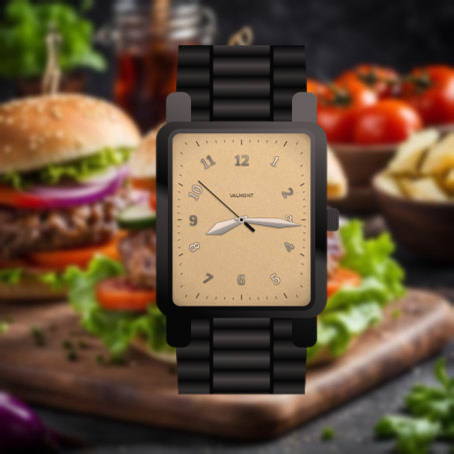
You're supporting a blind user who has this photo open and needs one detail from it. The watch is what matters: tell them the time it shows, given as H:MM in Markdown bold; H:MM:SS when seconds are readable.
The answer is **8:15:52**
